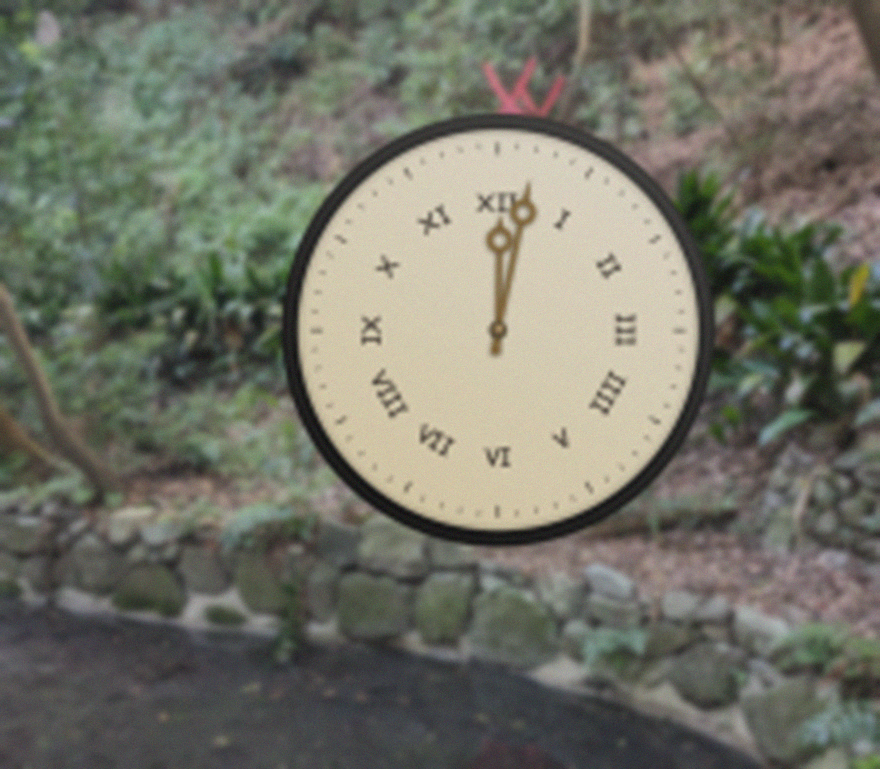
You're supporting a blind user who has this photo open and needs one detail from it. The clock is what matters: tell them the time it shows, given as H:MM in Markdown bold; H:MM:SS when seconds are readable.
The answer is **12:02**
